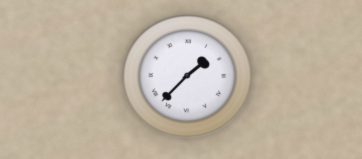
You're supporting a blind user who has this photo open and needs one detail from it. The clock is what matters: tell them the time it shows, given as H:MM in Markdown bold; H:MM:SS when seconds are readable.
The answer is **1:37**
